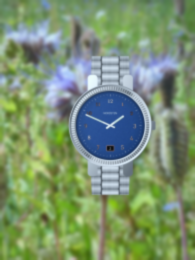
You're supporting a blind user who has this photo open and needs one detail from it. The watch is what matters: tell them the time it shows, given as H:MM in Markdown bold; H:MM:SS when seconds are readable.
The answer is **1:49**
